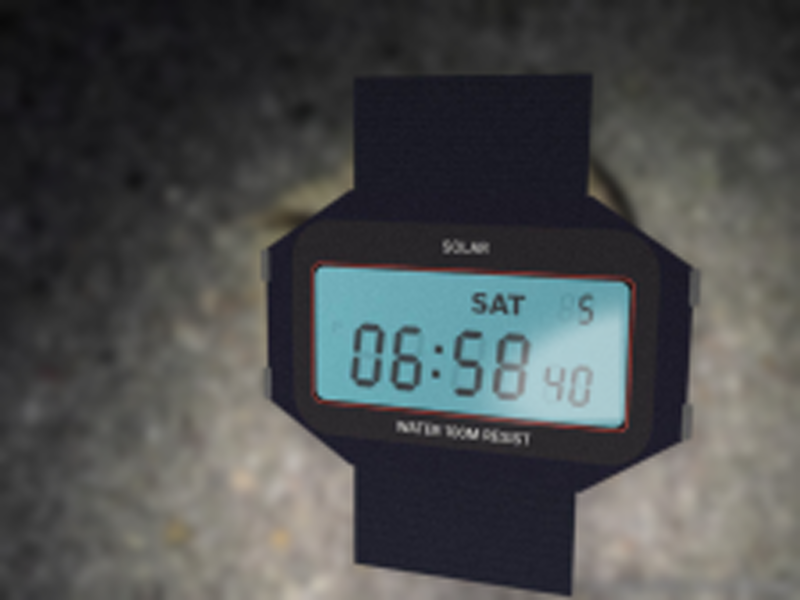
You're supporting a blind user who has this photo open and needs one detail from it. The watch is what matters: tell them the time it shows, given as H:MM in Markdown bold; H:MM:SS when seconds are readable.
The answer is **6:58:40**
